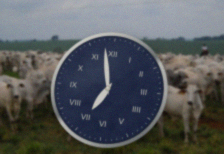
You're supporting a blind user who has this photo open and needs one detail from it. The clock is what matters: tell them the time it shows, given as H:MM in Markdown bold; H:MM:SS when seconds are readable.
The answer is **6:58**
